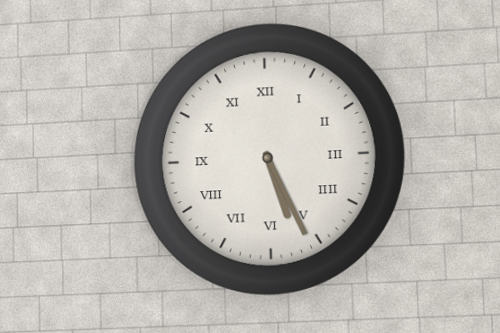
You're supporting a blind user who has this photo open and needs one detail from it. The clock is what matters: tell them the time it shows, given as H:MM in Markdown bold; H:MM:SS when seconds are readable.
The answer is **5:26**
